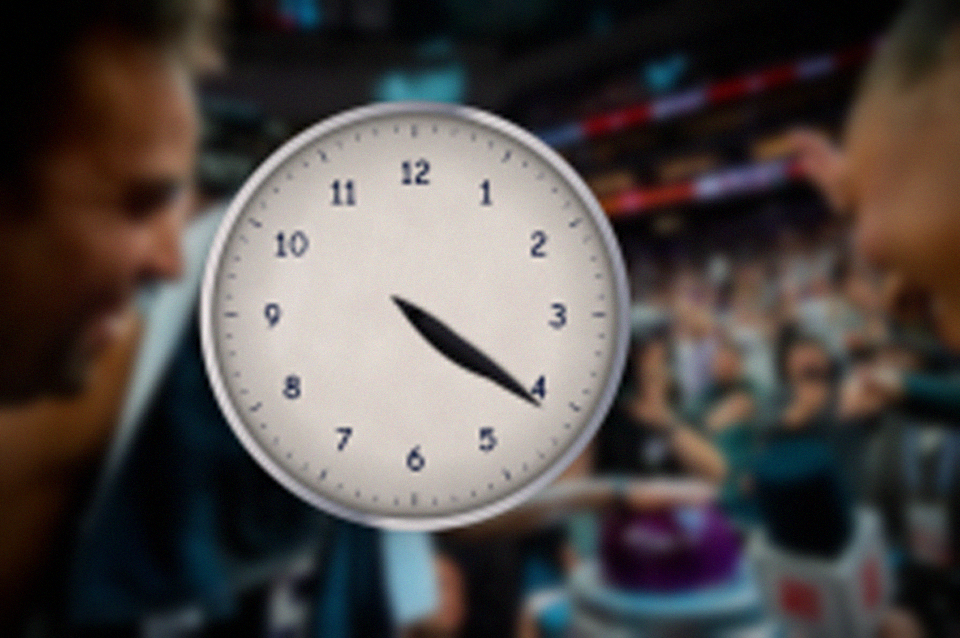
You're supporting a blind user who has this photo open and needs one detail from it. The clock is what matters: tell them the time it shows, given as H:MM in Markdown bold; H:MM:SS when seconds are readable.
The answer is **4:21**
